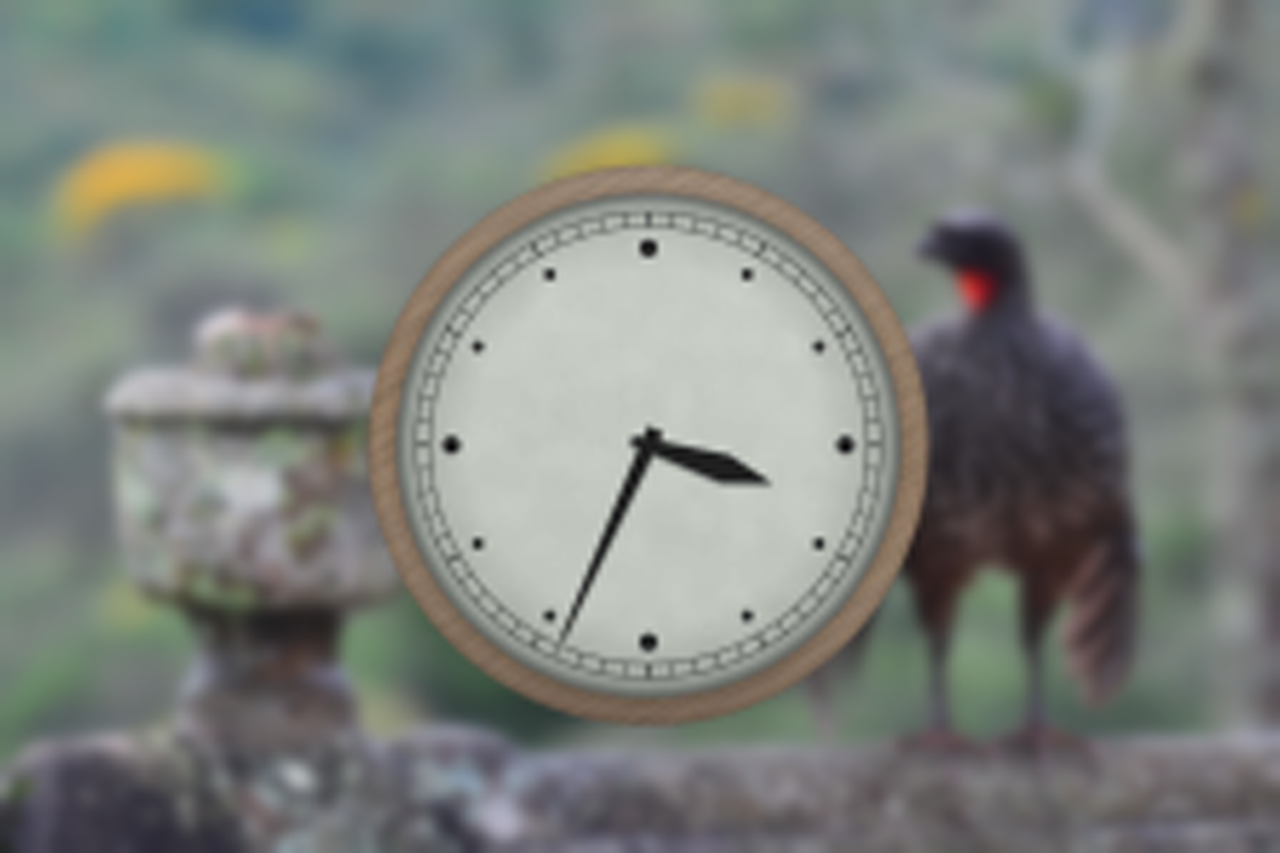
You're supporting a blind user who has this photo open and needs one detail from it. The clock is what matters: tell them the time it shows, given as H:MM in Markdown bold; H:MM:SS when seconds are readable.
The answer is **3:34**
